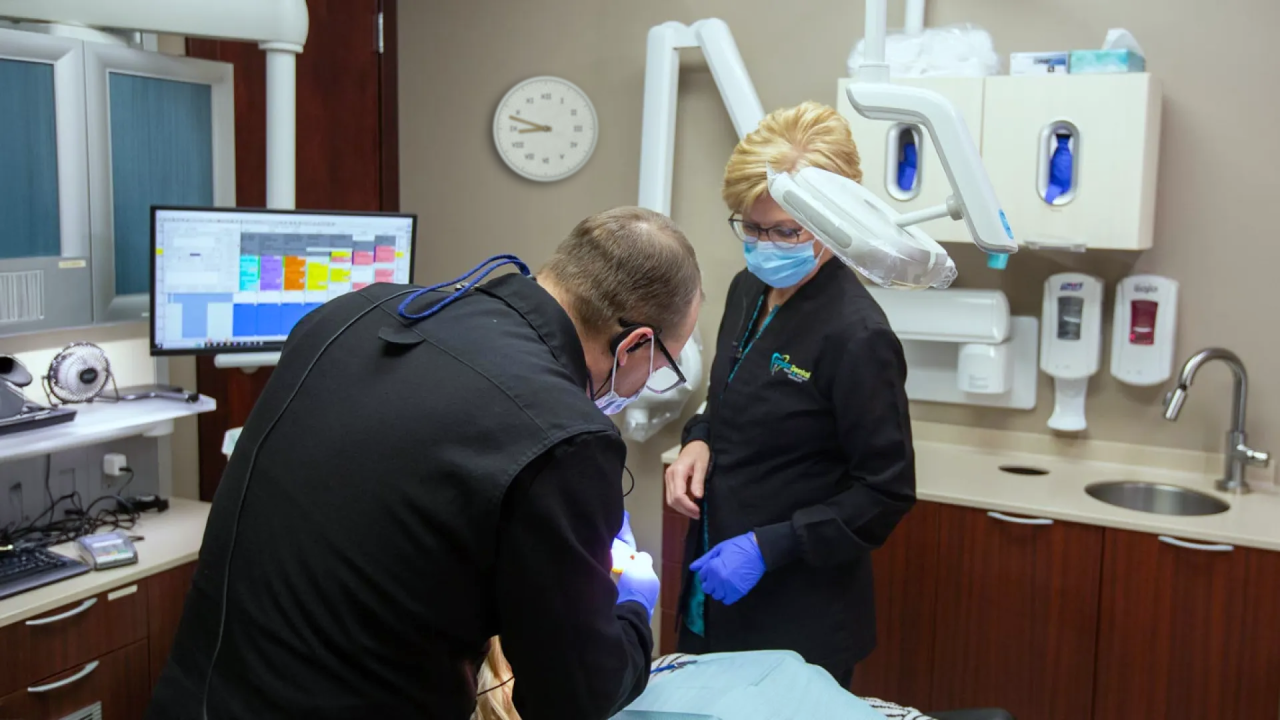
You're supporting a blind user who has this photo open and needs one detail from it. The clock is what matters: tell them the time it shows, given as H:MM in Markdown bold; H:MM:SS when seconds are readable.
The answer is **8:48**
